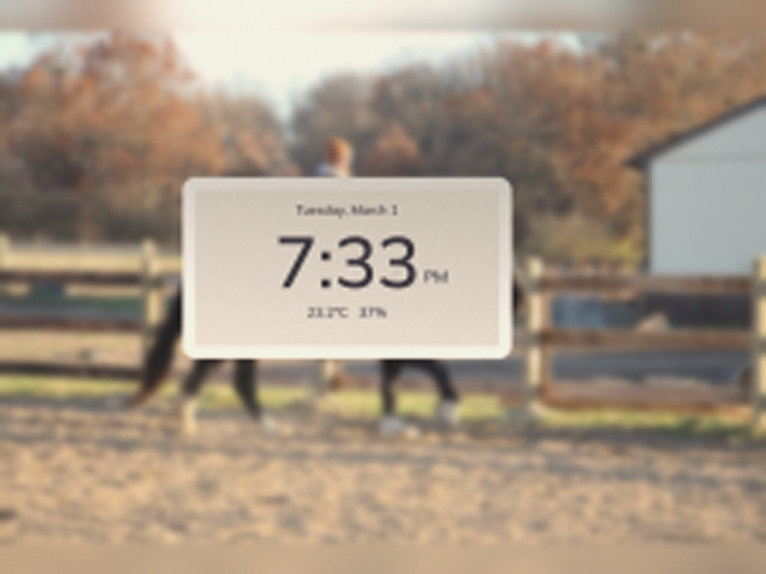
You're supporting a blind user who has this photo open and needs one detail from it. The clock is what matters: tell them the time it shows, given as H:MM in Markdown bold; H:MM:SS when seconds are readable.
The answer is **7:33**
